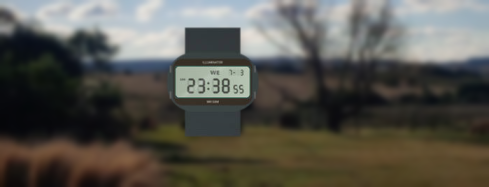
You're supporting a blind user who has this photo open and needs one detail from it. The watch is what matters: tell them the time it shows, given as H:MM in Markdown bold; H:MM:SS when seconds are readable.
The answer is **23:38:55**
